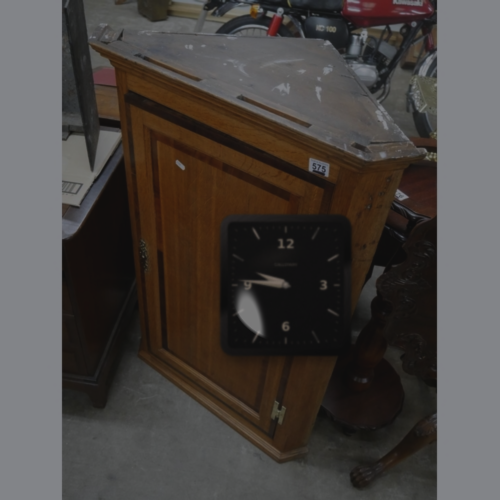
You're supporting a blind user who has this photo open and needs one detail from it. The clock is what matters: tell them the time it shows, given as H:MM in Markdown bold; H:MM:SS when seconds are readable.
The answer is **9:46**
